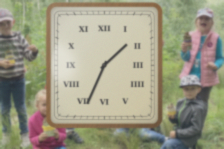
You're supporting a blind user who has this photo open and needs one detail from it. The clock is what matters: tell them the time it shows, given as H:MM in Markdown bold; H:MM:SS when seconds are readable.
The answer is **1:34**
